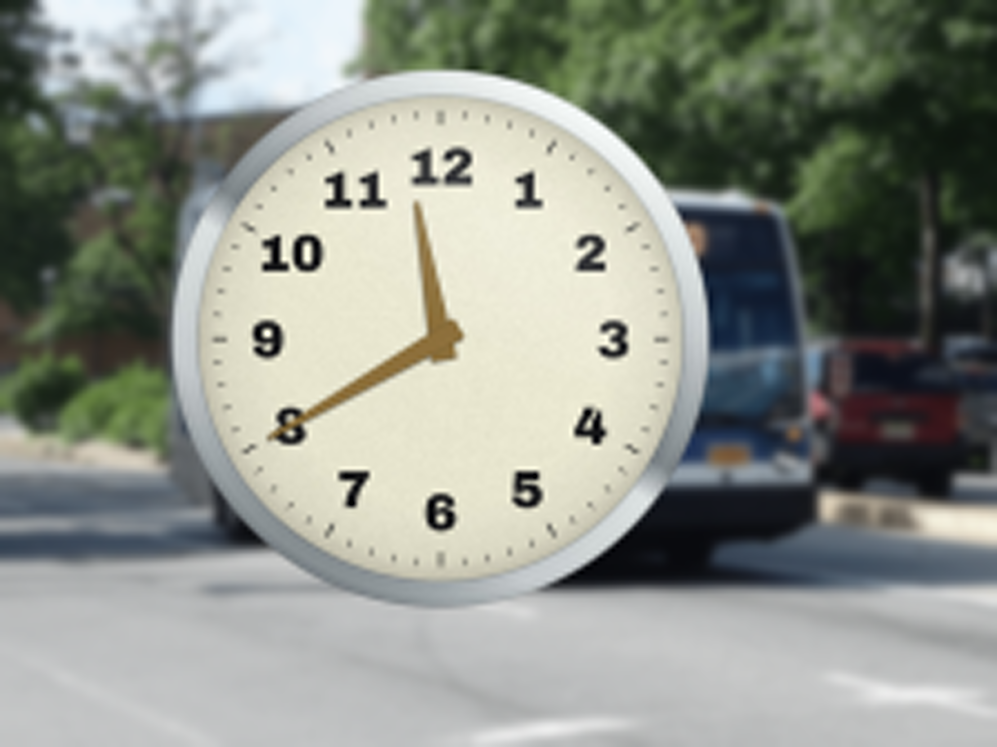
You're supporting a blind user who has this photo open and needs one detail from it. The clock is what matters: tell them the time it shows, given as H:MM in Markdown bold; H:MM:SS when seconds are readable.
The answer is **11:40**
